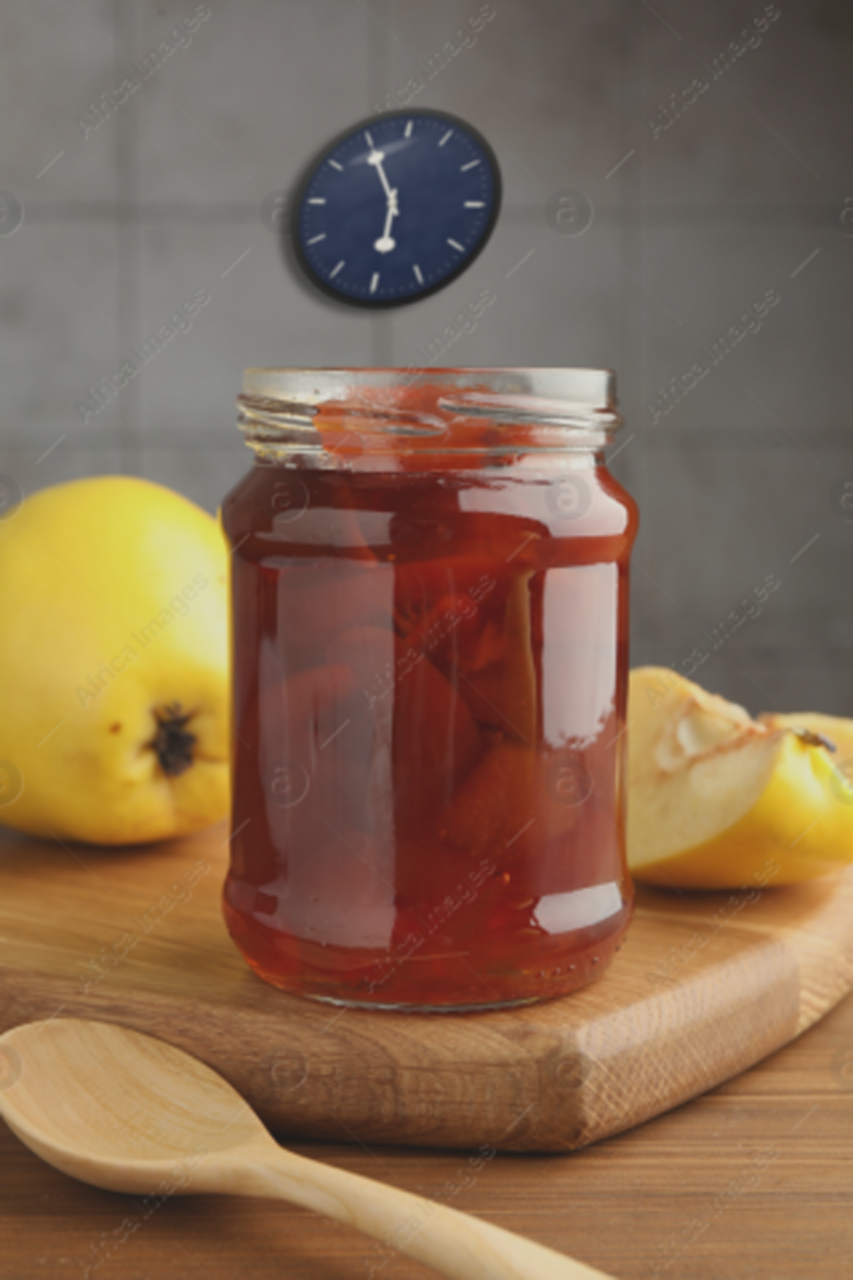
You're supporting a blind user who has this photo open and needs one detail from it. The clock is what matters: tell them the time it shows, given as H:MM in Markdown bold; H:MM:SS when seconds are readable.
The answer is **5:55**
